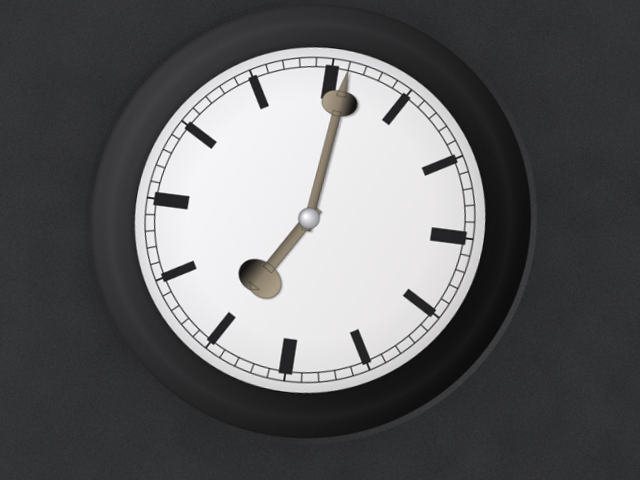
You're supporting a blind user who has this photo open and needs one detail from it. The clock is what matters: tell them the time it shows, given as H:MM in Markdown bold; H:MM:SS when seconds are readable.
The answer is **7:01**
